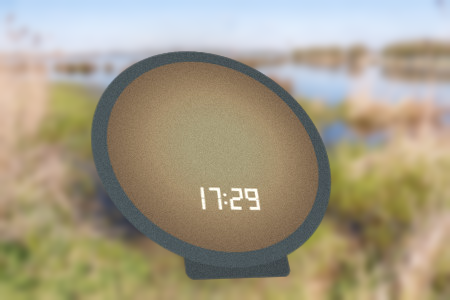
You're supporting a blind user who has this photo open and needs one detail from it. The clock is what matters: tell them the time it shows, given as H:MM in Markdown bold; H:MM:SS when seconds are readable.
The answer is **17:29**
